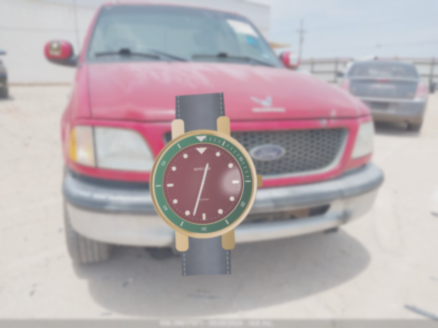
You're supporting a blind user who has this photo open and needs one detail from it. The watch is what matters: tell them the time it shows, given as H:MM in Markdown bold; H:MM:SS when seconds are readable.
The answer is **12:33**
